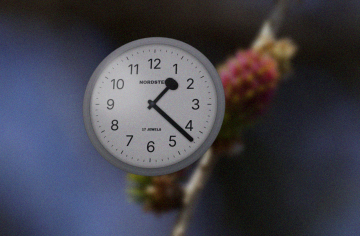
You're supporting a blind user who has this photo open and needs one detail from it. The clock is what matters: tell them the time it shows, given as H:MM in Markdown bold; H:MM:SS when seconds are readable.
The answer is **1:22**
